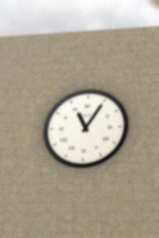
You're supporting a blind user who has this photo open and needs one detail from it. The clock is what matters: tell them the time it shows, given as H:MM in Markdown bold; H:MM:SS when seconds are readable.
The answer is **11:05**
